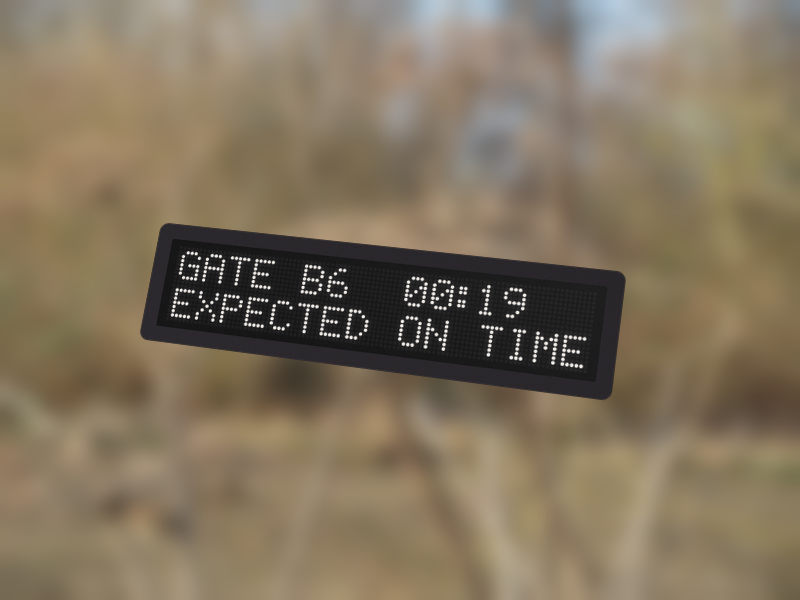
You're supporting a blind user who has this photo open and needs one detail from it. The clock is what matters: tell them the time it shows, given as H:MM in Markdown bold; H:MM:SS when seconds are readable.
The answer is **0:19**
